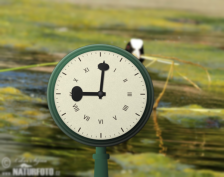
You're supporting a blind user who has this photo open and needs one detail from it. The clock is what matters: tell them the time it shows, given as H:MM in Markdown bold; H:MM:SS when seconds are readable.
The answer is **9:01**
